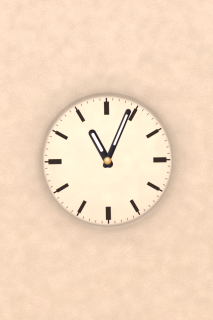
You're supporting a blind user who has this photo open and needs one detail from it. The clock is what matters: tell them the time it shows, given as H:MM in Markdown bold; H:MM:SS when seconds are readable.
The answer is **11:04**
